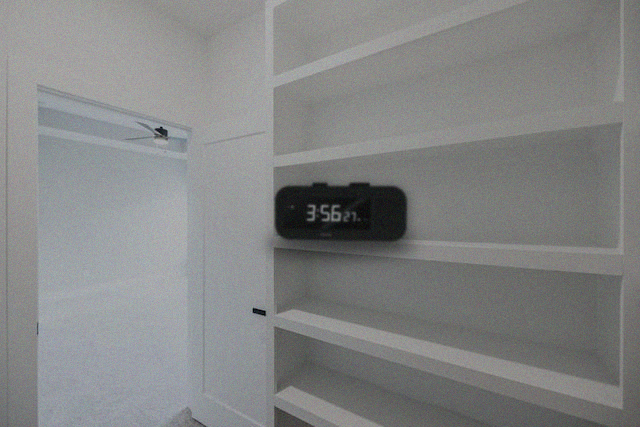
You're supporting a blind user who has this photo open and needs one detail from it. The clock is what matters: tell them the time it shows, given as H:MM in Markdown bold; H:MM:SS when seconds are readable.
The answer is **3:56**
